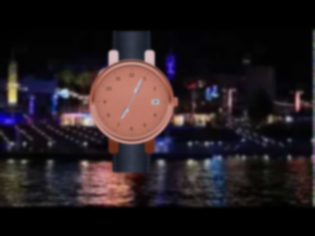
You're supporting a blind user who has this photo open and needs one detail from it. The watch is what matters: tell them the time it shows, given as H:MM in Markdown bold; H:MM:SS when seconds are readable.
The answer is **7:04**
